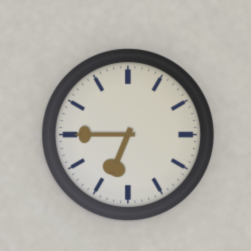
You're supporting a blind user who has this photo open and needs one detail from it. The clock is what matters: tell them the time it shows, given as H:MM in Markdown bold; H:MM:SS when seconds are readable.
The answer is **6:45**
